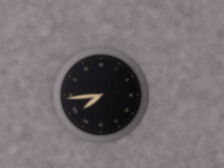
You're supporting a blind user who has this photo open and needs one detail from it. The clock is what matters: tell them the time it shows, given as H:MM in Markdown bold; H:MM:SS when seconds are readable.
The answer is **7:44**
